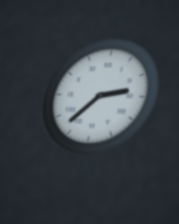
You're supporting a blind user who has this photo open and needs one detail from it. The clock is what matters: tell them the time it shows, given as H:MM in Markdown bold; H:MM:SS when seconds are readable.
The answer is **2:37**
